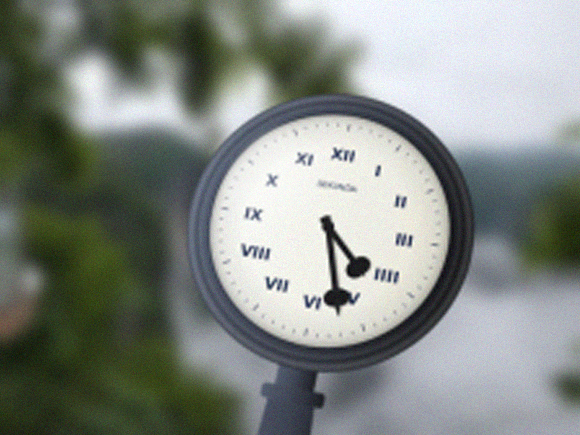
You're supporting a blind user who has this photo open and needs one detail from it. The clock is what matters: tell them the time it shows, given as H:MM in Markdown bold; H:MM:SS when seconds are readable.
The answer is **4:27**
